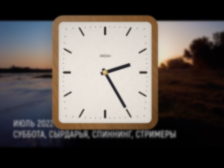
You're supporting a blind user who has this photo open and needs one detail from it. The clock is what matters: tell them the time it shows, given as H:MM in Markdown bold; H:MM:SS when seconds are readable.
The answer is **2:25**
